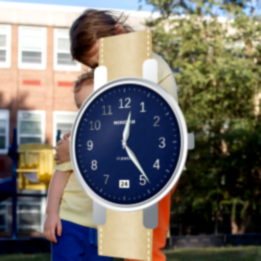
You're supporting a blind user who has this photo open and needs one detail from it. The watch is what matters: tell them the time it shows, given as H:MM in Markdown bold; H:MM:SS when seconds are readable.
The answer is **12:24**
